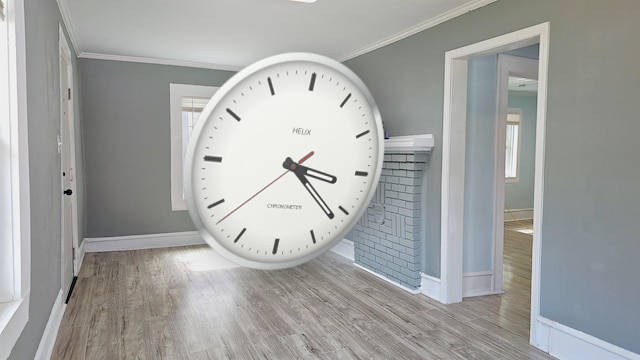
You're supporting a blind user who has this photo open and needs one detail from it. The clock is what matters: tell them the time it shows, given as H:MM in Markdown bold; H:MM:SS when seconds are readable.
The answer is **3:21:38**
